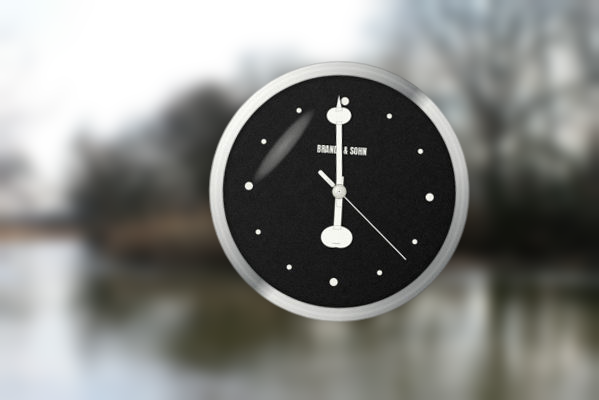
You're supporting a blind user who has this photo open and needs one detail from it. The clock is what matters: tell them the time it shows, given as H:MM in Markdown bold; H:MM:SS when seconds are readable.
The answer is **5:59:22**
